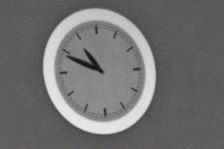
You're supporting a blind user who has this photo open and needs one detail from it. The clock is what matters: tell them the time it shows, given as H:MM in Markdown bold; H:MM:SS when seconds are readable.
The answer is **10:49**
